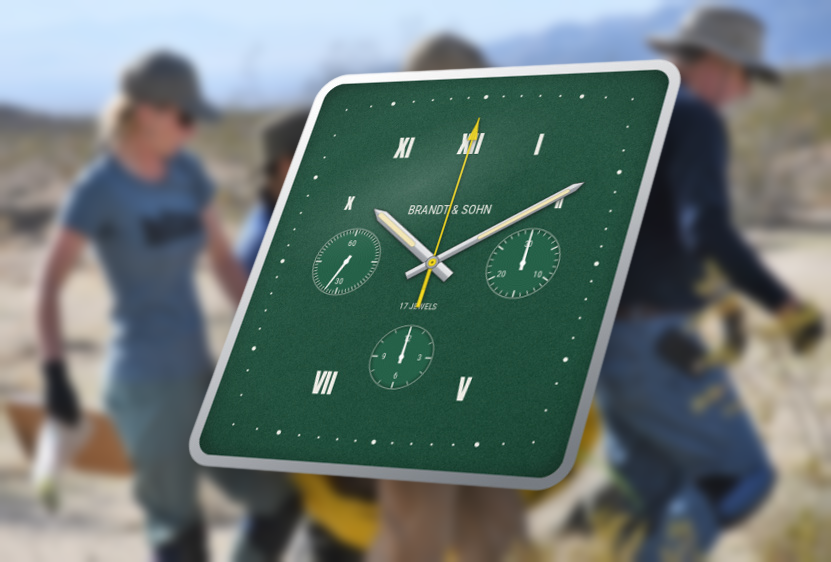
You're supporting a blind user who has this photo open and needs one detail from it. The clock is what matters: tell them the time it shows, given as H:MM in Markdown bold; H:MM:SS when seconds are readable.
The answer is **10:09:34**
